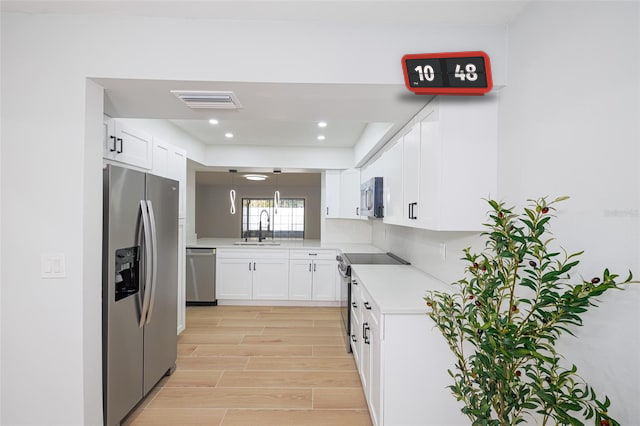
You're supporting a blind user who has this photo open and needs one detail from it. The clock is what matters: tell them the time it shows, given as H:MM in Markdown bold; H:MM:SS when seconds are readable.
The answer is **10:48**
